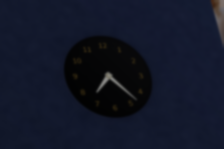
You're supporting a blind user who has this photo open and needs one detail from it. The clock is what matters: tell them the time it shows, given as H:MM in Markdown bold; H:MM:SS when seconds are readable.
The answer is **7:23**
